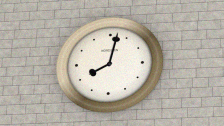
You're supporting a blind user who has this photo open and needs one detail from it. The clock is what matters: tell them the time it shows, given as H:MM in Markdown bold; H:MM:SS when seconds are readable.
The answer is **8:02**
